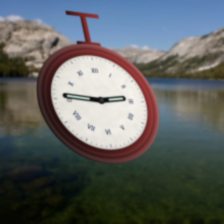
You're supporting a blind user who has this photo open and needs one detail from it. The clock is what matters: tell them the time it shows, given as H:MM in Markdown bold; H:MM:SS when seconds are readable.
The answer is **2:46**
